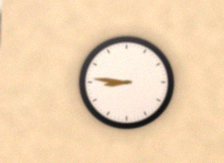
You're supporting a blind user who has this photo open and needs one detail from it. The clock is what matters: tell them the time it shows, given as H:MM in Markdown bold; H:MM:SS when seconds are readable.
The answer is **8:46**
